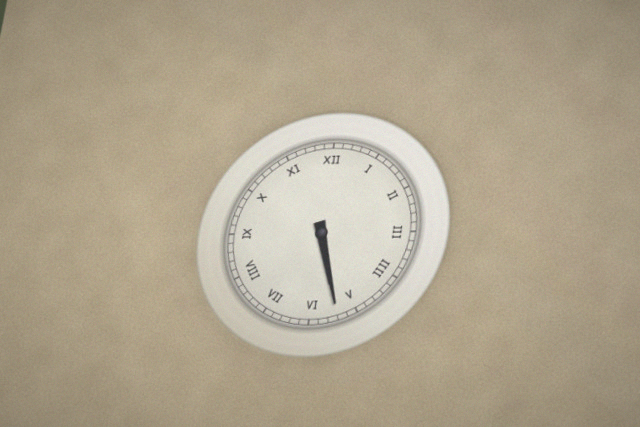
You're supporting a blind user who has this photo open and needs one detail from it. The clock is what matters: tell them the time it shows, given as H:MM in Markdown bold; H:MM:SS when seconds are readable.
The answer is **5:27**
